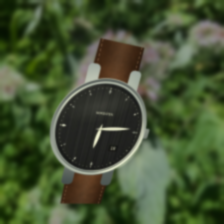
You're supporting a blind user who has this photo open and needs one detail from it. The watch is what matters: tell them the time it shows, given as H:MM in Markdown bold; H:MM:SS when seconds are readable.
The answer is **6:14**
